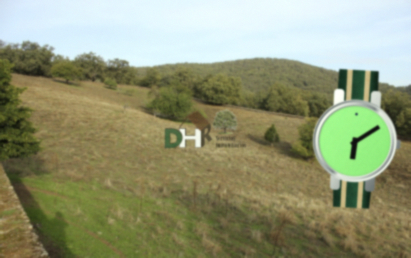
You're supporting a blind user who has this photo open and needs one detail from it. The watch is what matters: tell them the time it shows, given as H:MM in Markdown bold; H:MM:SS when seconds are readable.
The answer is **6:09**
